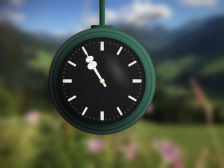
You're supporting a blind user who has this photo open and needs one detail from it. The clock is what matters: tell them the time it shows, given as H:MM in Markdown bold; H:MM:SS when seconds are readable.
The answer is **10:55**
